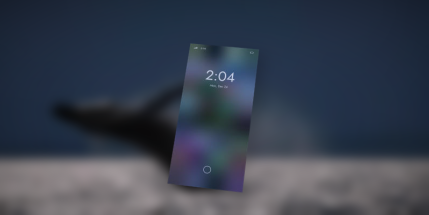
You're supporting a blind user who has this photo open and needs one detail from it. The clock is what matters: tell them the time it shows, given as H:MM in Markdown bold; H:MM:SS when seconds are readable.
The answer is **2:04**
